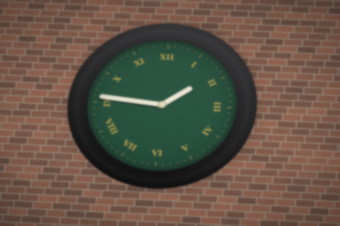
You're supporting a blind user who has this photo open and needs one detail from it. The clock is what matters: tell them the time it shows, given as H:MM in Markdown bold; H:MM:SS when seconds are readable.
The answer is **1:46**
